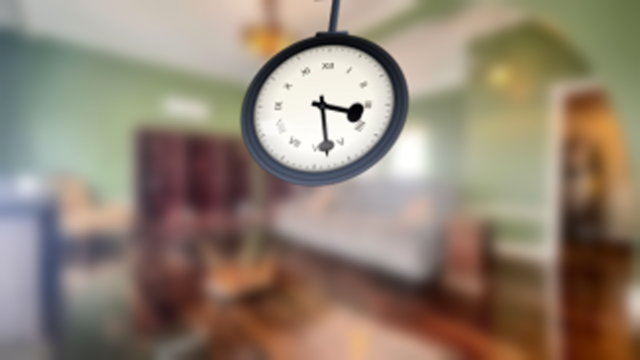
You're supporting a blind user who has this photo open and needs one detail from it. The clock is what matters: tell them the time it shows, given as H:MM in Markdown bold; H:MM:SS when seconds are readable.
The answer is **3:28**
